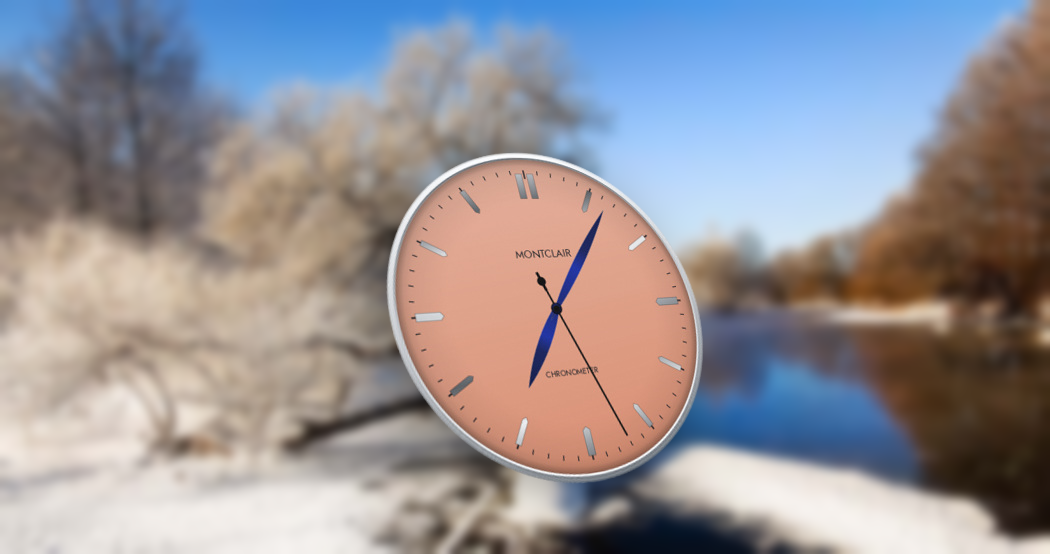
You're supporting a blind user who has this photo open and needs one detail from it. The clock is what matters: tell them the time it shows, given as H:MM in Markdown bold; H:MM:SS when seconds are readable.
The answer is **7:06:27**
